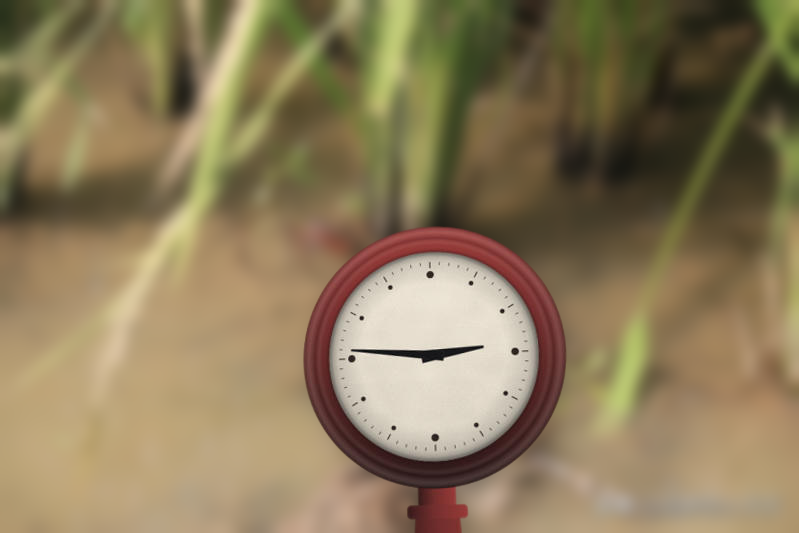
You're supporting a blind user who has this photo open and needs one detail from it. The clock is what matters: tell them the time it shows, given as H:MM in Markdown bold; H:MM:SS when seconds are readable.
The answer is **2:46**
